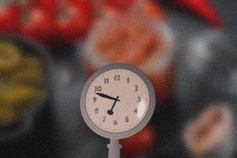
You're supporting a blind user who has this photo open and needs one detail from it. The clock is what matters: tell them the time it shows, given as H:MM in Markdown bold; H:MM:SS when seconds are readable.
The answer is **6:48**
